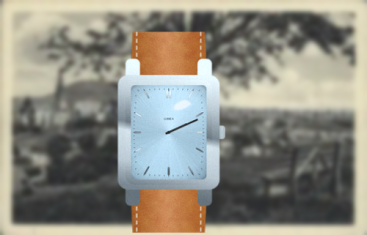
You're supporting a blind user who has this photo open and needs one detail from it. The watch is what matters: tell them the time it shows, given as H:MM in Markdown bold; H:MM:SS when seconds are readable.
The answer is **2:11**
